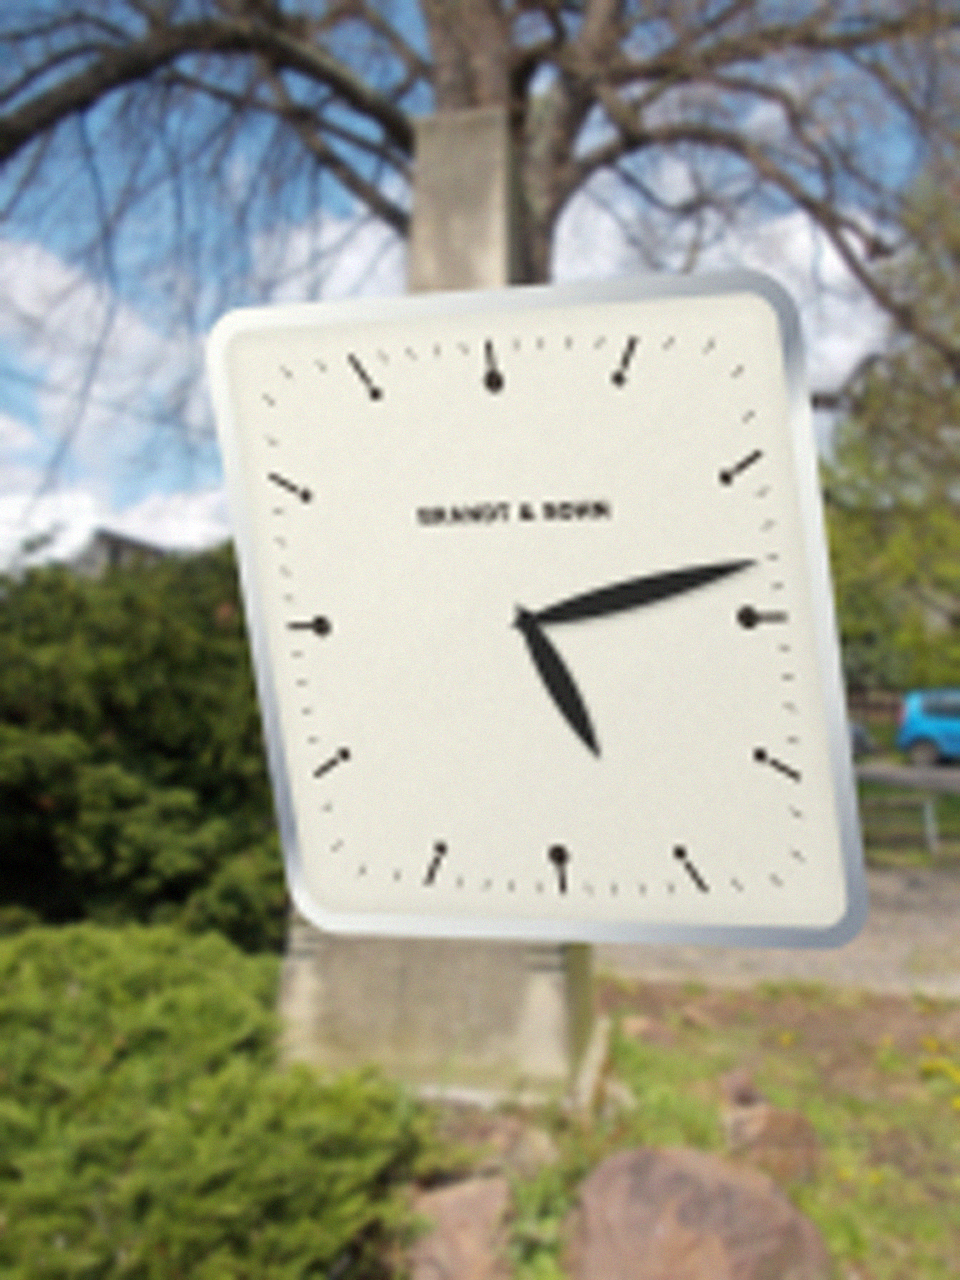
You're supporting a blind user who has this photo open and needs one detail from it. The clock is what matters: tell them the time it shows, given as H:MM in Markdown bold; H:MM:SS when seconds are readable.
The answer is **5:13**
